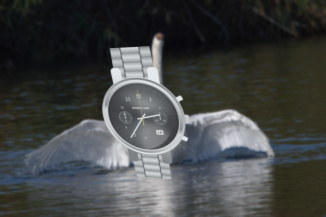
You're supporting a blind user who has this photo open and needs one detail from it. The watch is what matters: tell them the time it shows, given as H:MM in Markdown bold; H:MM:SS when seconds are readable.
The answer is **2:36**
